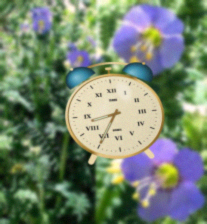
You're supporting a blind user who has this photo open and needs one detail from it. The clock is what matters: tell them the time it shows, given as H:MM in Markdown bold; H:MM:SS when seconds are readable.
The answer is **8:35**
